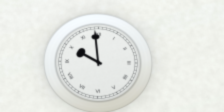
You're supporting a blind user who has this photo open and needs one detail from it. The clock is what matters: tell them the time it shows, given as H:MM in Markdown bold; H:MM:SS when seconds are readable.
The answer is **9:59**
